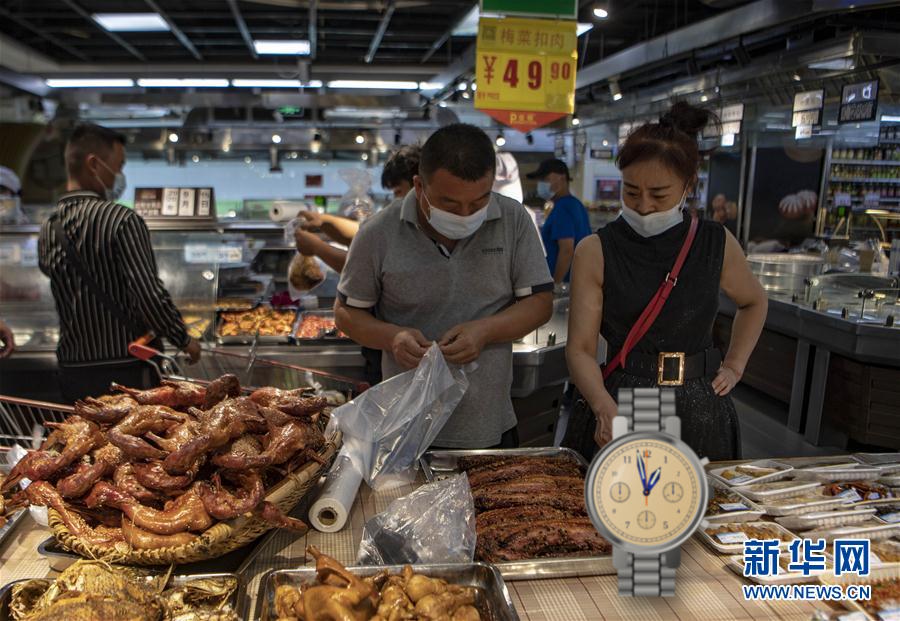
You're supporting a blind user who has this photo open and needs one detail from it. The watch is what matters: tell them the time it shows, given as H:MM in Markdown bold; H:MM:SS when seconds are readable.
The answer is **12:58**
